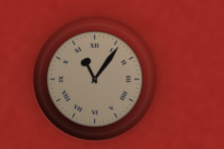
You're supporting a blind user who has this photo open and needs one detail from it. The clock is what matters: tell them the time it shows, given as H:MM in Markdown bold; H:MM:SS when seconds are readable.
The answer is **11:06**
